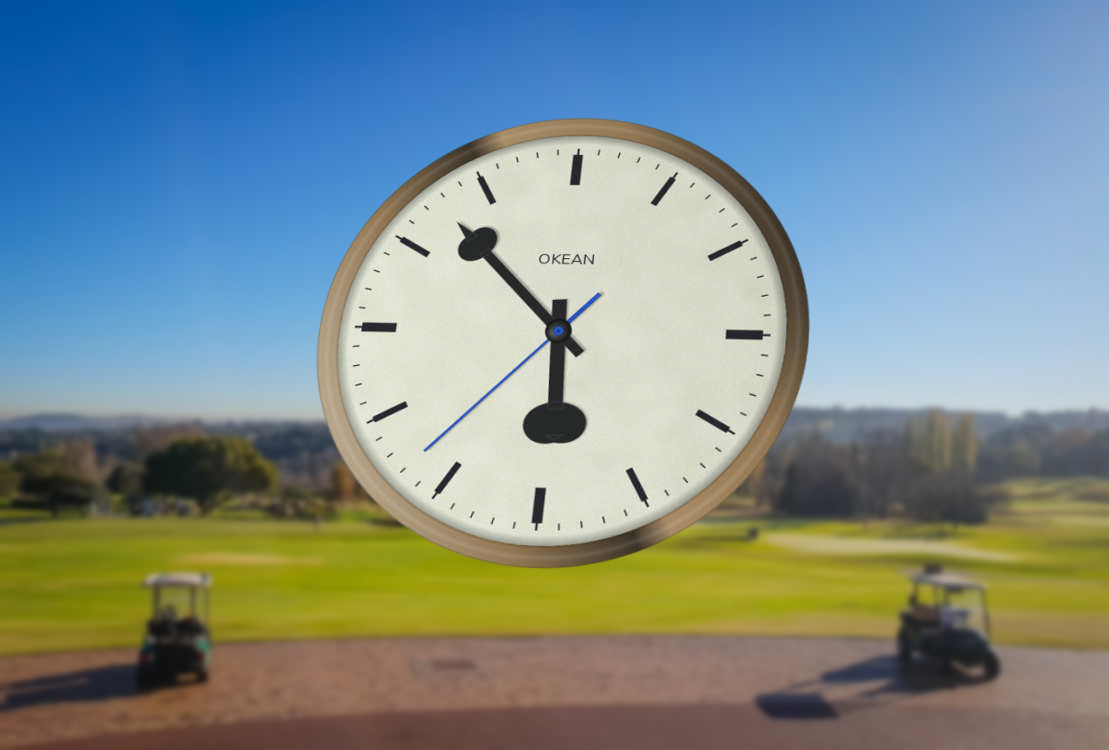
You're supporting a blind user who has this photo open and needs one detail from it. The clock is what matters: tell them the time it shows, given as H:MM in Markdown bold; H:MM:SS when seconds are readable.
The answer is **5:52:37**
